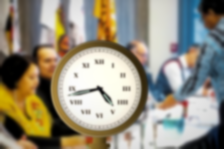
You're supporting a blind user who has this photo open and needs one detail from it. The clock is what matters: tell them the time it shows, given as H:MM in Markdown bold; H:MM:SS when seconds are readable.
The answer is **4:43**
